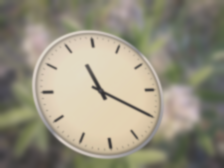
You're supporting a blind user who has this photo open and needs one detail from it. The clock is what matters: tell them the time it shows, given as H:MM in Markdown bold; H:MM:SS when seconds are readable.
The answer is **11:20**
